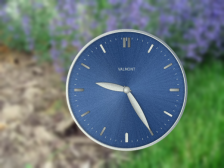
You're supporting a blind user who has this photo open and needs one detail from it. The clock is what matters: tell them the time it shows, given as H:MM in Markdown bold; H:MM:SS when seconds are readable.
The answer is **9:25**
